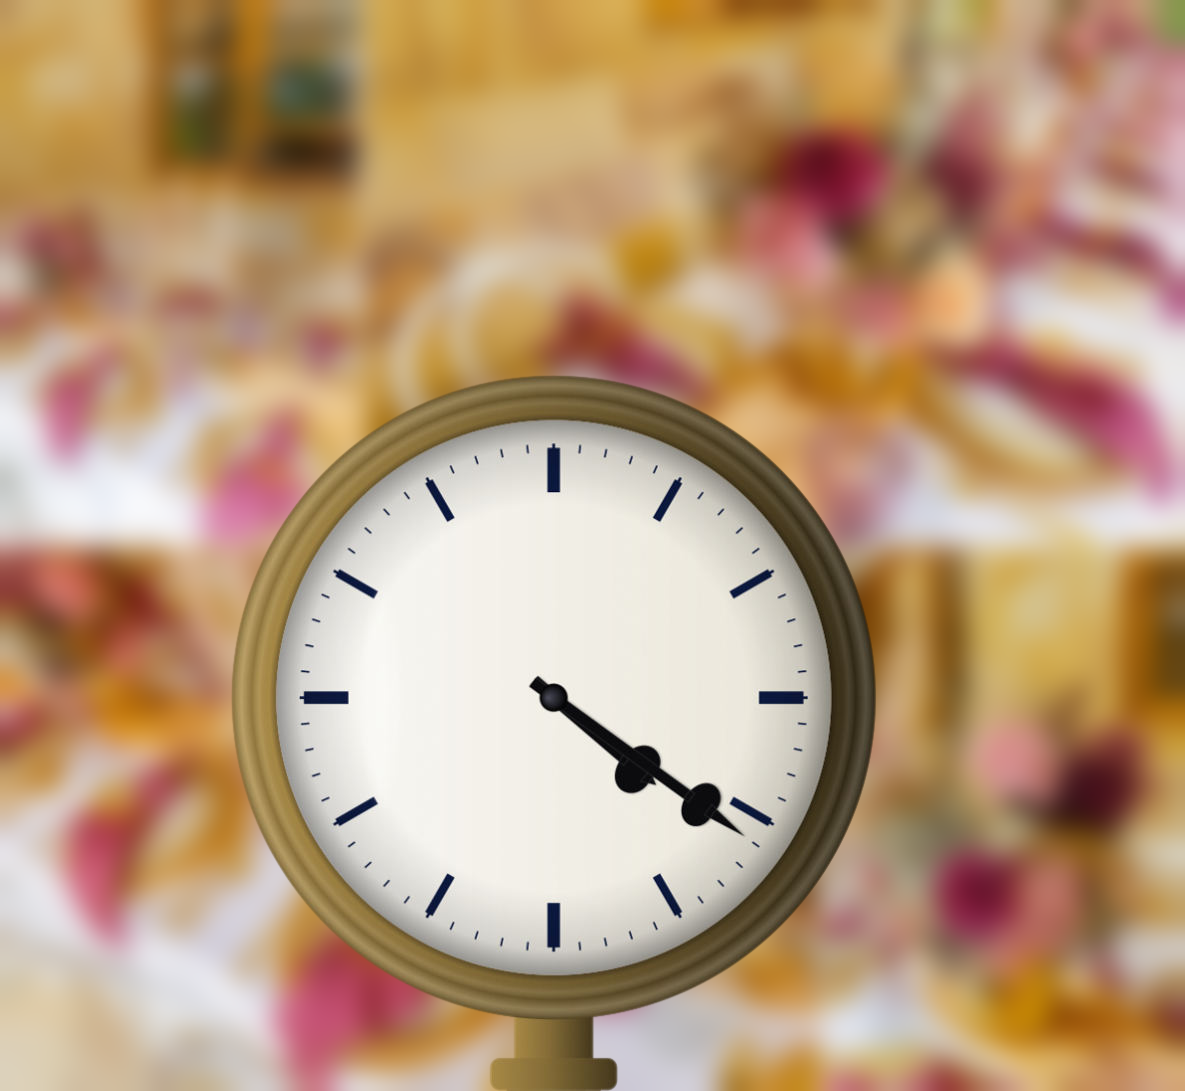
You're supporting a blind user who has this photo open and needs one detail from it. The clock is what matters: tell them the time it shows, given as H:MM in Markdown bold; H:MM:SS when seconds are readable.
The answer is **4:21**
